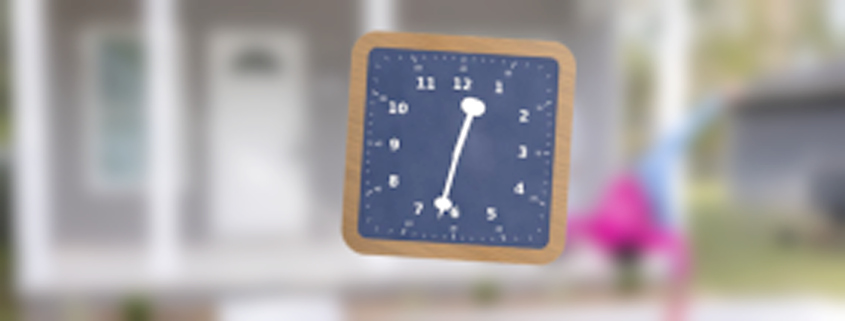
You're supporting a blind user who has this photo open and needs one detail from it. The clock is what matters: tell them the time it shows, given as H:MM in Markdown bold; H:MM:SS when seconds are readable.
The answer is **12:32**
